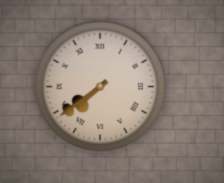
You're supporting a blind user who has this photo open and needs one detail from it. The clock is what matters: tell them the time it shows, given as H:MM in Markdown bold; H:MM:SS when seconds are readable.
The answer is **7:39**
